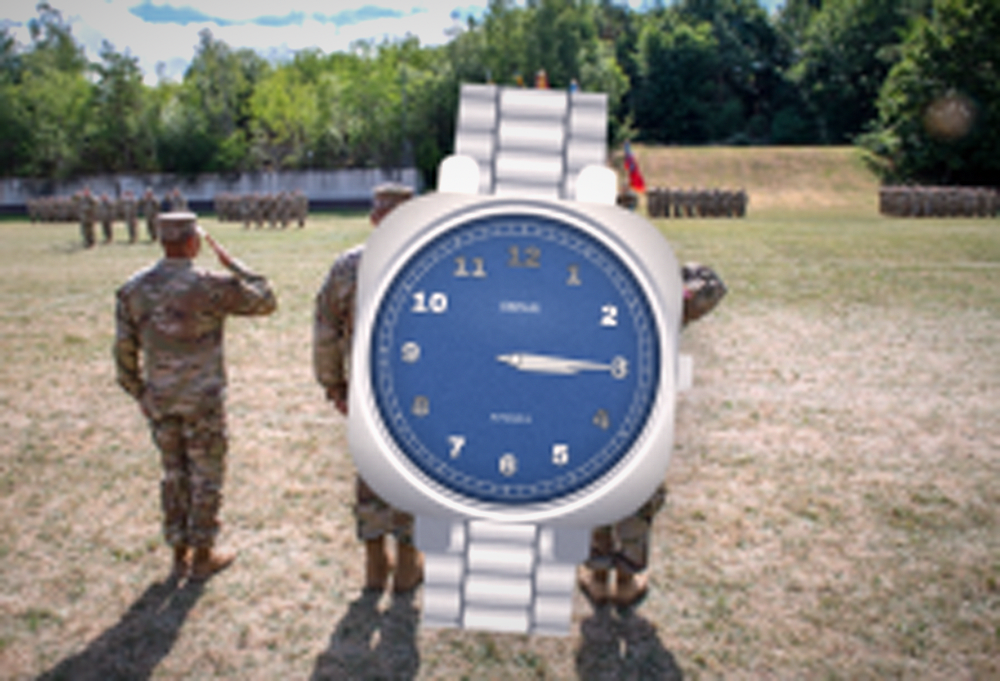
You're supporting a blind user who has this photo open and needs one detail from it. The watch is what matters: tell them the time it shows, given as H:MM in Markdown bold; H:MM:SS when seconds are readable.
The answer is **3:15**
